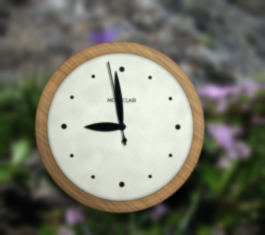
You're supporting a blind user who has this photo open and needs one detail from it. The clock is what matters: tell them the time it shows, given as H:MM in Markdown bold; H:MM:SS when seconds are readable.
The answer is **8:58:58**
